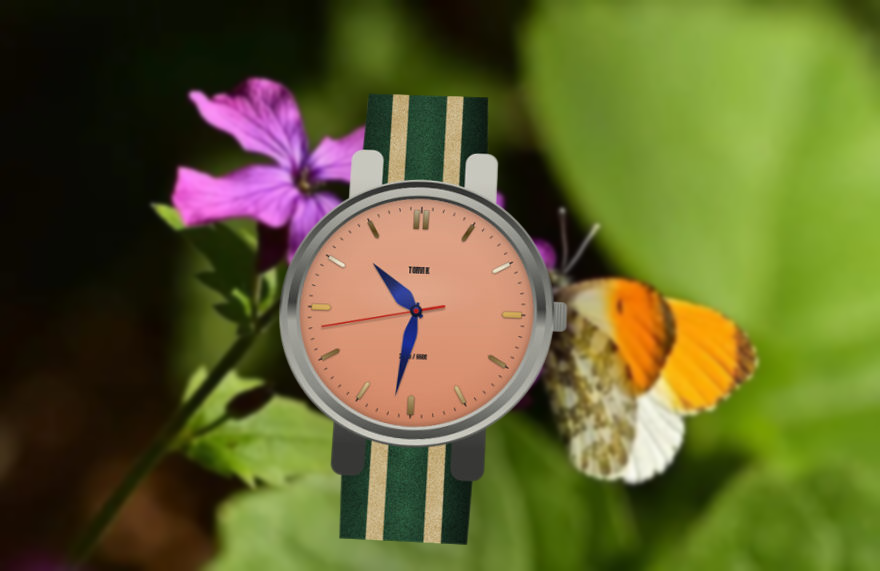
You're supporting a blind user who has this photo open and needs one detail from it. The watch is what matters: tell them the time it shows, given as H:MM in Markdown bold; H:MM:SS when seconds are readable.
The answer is **10:31:43**
